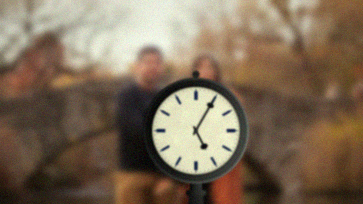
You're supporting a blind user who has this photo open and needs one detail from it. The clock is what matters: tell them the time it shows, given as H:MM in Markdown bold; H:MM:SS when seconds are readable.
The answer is **5:05**
